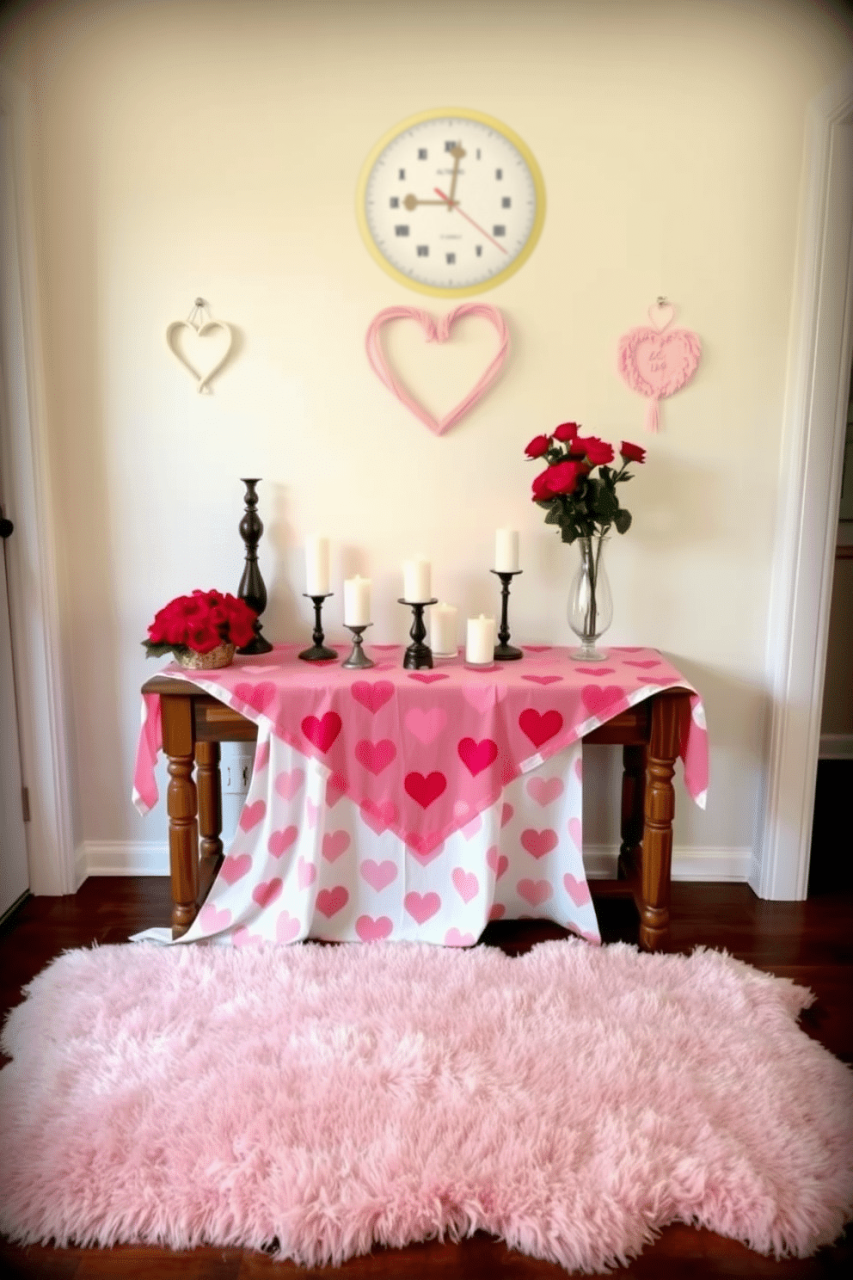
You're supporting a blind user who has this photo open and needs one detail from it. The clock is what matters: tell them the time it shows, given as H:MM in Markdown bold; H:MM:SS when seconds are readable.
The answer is **9:01:22**
